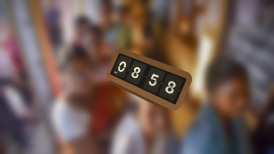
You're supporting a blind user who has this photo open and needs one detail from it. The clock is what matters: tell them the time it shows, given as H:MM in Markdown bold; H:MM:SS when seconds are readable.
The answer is **8:58**
